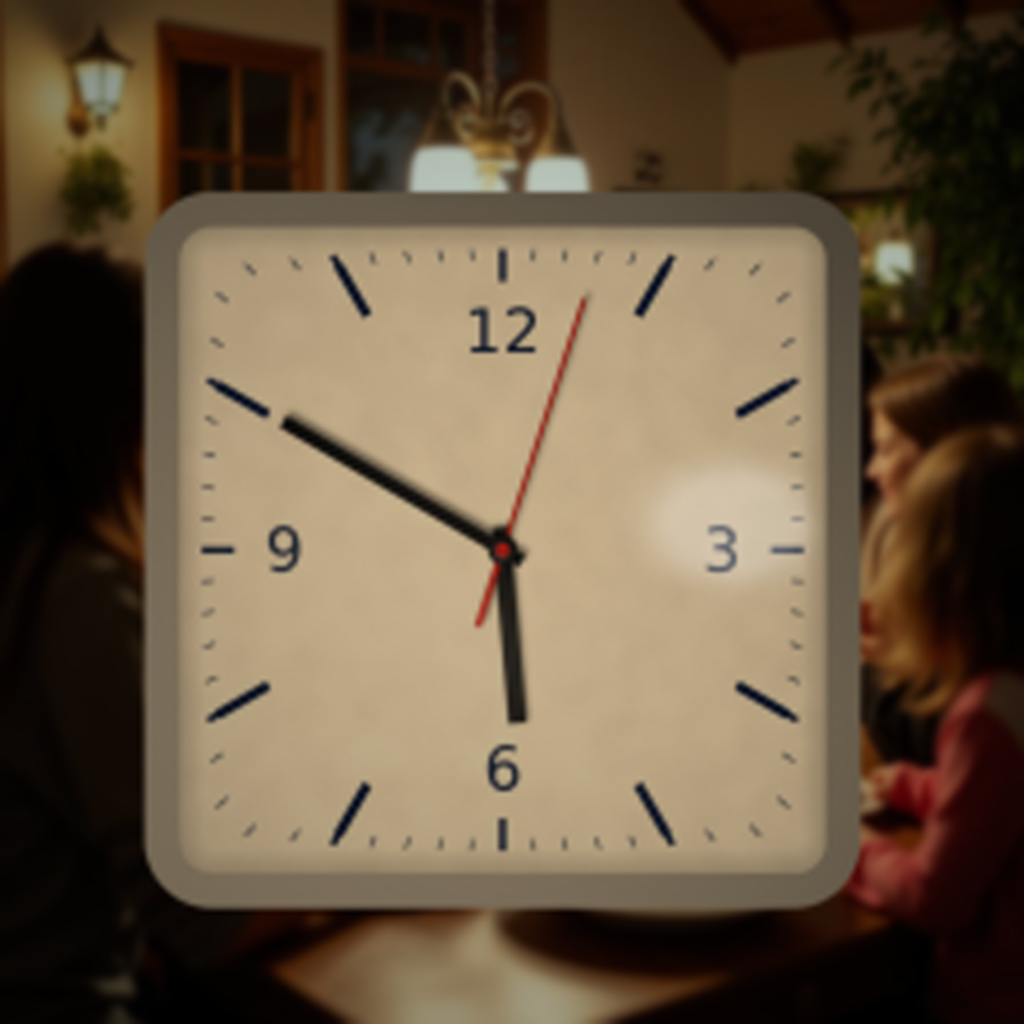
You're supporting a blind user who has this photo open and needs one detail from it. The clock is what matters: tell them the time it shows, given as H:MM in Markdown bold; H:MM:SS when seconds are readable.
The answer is **5:50:03**
